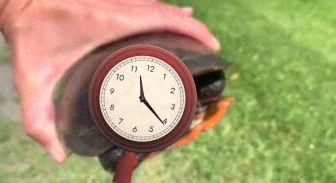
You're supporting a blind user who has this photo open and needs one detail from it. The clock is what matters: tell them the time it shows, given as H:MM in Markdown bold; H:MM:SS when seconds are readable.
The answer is **11:21**
